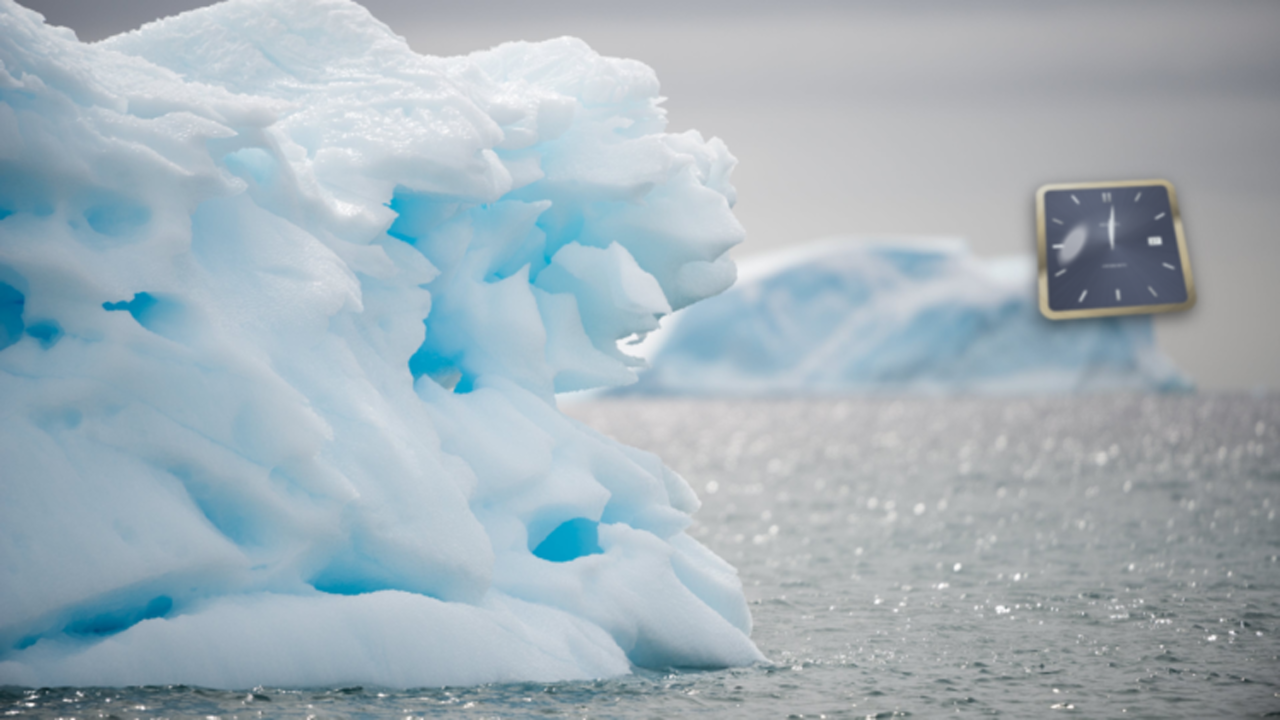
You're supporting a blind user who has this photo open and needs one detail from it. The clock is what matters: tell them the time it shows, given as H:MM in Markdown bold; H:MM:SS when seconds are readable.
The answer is **12:01**
